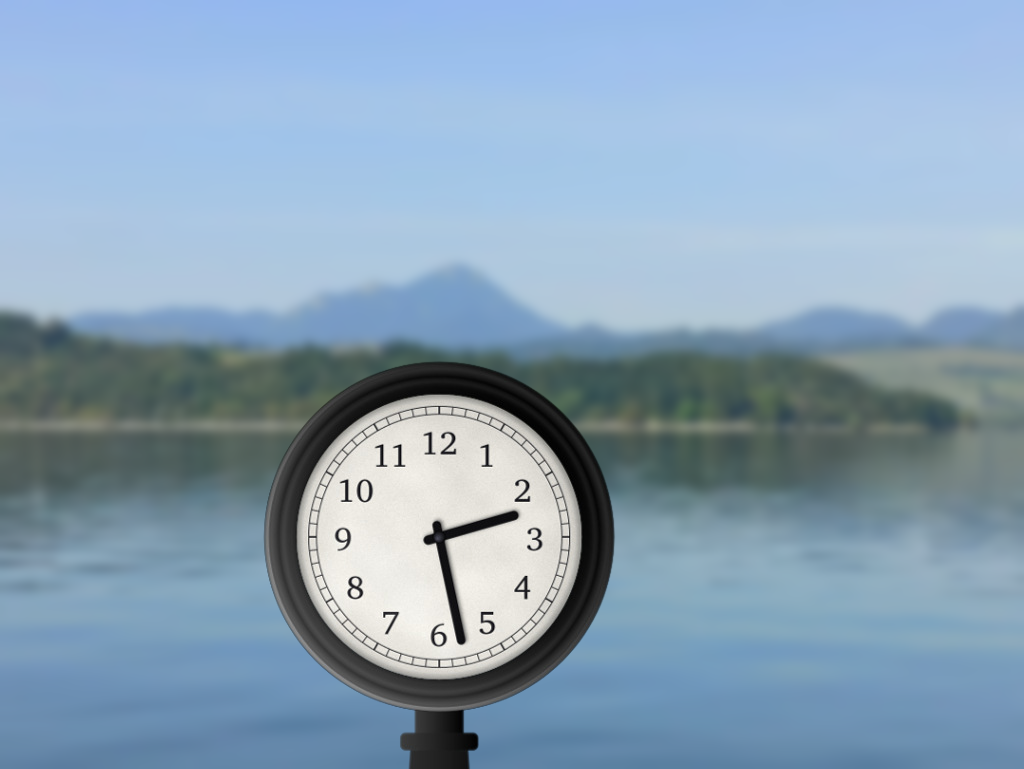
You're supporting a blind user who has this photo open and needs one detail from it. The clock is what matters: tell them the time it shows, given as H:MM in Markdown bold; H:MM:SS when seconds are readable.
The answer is **2:28**
